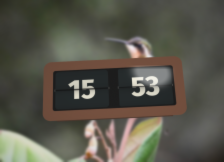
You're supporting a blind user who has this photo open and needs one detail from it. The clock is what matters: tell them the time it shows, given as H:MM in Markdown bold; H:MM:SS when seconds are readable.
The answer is **15:53**
